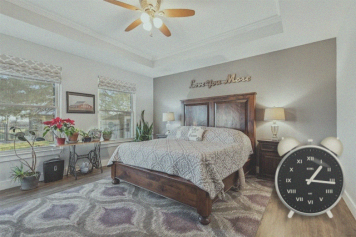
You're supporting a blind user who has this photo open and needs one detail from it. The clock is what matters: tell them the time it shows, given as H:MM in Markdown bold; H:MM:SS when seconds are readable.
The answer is **1:16**
